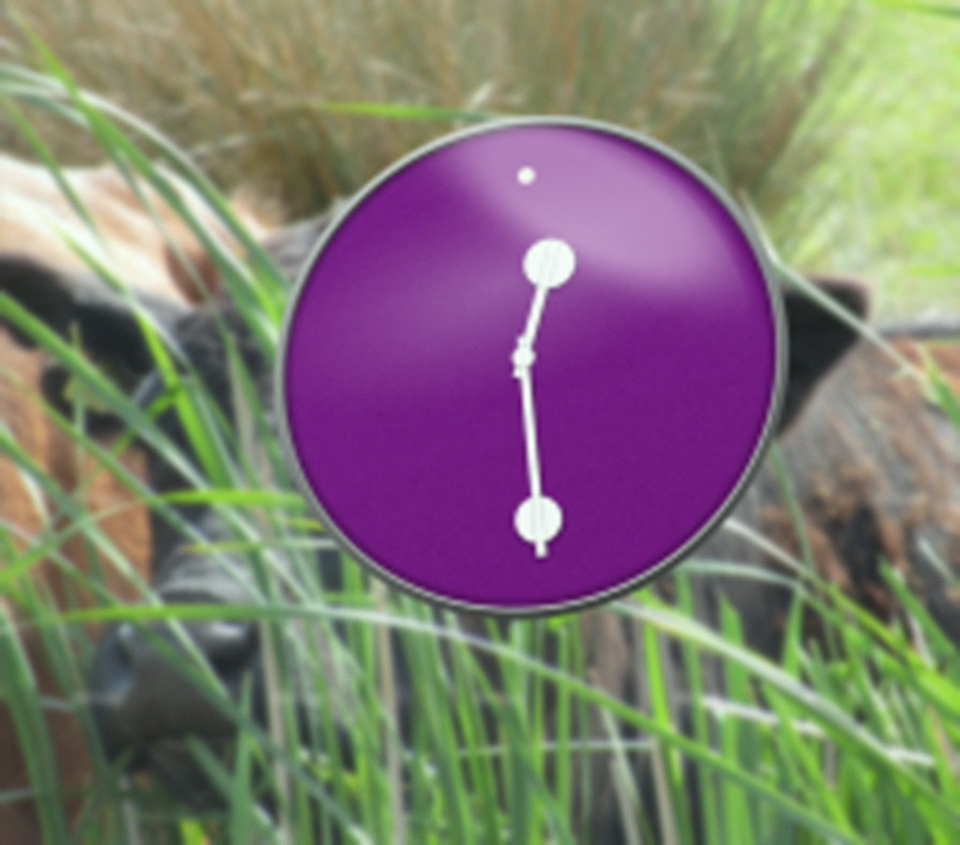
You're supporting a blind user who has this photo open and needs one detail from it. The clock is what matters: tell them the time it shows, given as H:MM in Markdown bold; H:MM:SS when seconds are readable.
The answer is **12:29**
